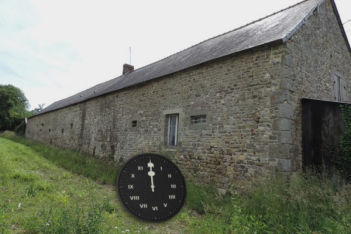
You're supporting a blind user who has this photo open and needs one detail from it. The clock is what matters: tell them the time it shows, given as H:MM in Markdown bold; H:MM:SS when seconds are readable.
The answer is **12:00**
